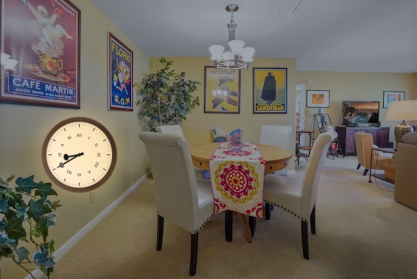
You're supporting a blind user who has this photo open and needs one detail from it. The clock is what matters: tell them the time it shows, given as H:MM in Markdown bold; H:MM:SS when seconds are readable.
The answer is **8:40**
